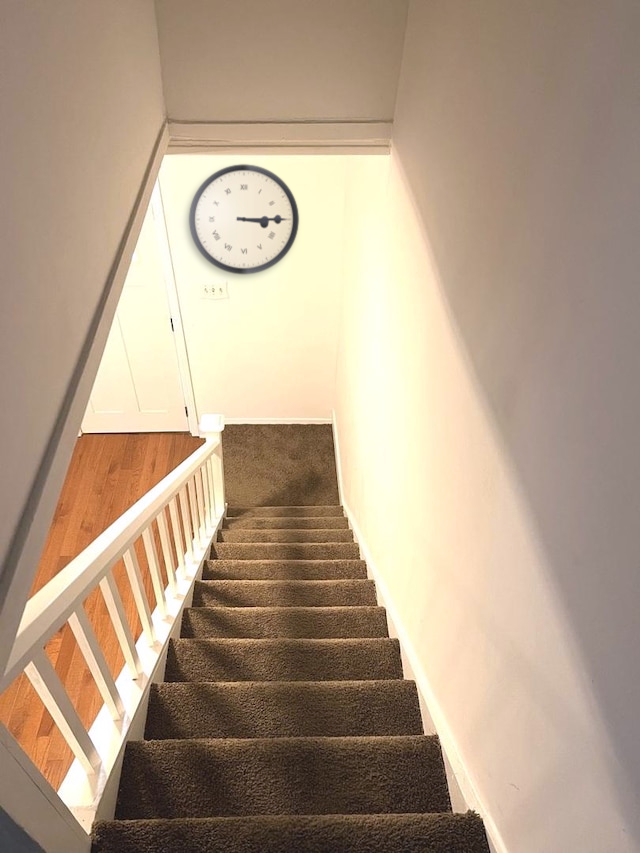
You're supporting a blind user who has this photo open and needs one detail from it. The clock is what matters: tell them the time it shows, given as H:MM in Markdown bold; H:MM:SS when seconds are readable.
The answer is **3:15**
